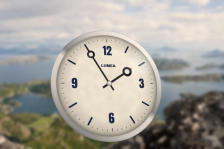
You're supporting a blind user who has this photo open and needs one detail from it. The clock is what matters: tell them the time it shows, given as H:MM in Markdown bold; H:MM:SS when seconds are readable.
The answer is **1:55**
